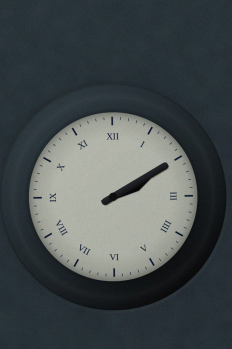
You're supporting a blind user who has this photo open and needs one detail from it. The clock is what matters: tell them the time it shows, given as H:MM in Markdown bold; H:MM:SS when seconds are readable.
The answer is **2:10**
